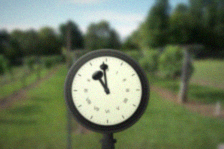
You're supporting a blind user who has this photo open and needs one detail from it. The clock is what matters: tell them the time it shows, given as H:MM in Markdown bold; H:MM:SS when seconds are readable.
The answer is **10:59**
